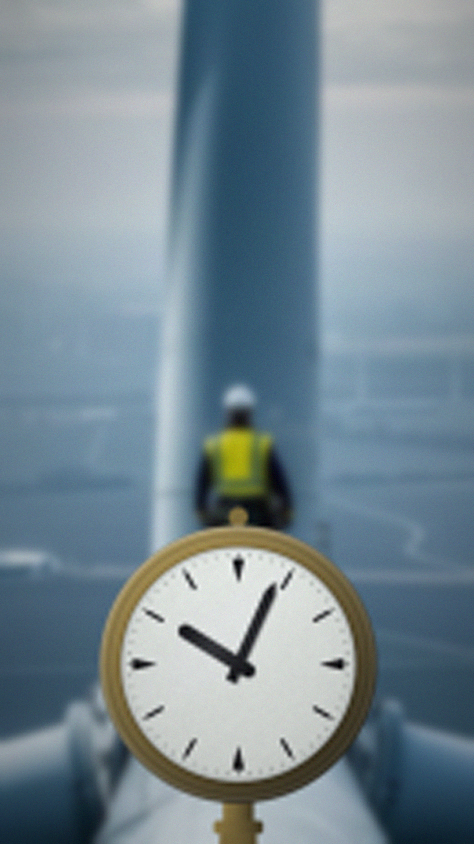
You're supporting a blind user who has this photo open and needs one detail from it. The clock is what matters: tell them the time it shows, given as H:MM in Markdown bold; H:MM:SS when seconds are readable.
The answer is **10:04**
